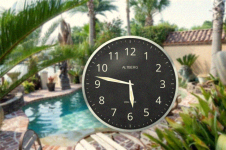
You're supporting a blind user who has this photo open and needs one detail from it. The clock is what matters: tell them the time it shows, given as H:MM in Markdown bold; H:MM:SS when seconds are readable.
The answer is **5:47**
